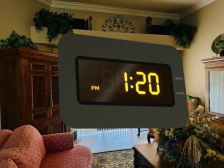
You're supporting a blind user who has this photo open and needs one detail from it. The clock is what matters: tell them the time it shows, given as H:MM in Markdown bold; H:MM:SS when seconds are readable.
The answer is **1:20**
